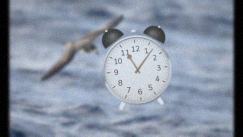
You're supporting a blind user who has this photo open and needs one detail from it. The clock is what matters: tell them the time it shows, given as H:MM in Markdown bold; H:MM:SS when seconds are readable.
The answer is **11:07**
